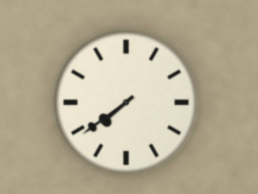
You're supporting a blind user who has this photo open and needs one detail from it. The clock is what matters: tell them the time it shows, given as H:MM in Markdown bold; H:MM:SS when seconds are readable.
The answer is **7:39**
